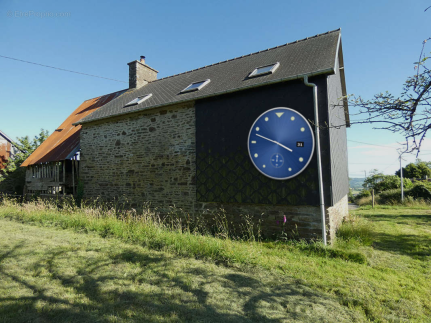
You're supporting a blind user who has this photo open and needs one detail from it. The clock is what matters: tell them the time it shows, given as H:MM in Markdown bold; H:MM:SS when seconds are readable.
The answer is **3:48**
